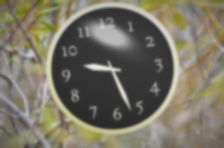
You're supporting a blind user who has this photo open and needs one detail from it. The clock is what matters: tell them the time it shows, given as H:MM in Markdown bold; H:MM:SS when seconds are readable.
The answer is **9:27**
